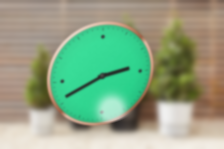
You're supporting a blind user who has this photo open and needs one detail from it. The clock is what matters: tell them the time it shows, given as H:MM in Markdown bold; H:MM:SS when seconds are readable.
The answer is **2:41**
